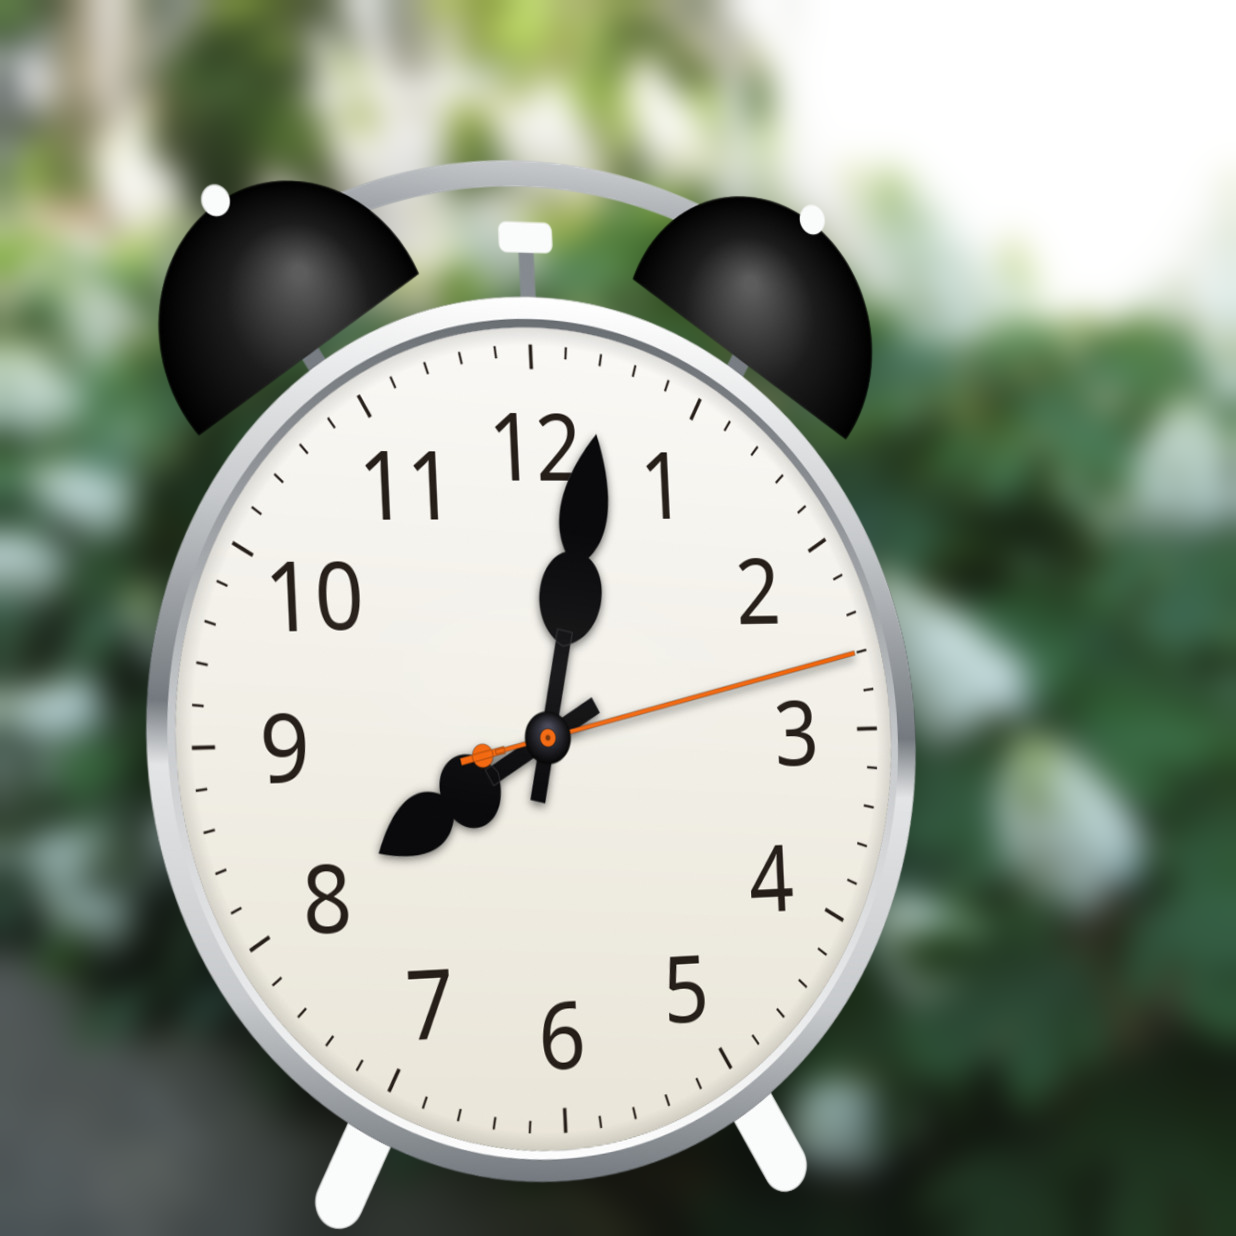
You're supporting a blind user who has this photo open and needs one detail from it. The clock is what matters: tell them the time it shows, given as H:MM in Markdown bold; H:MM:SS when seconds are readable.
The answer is **8:02:13**
